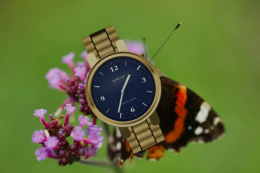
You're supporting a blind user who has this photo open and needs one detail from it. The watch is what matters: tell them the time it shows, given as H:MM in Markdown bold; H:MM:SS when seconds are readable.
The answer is **1:36**
